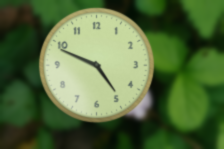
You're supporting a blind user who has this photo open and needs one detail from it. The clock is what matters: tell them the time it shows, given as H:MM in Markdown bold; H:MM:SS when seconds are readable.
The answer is **4:49**
